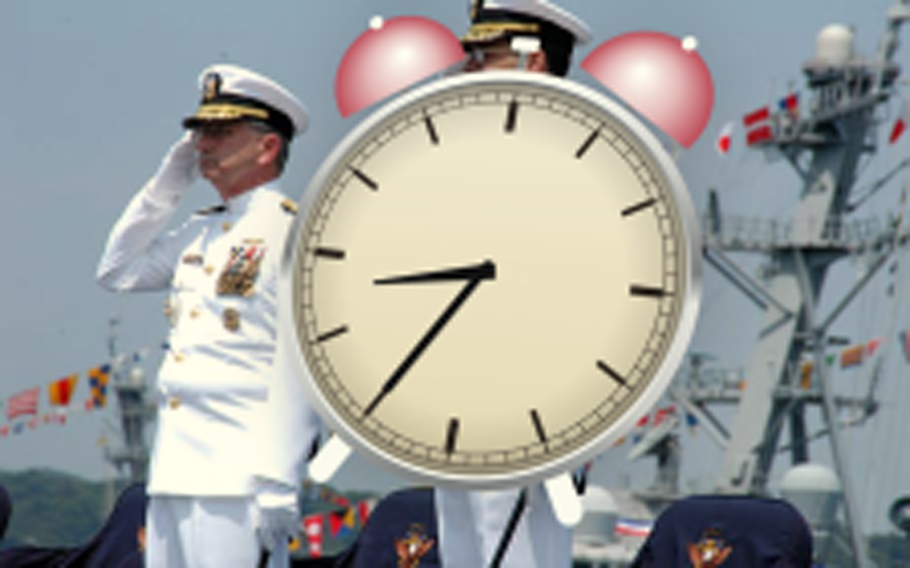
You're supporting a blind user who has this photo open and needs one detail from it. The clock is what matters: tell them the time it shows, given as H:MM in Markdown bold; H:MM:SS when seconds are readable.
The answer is **8:35**
